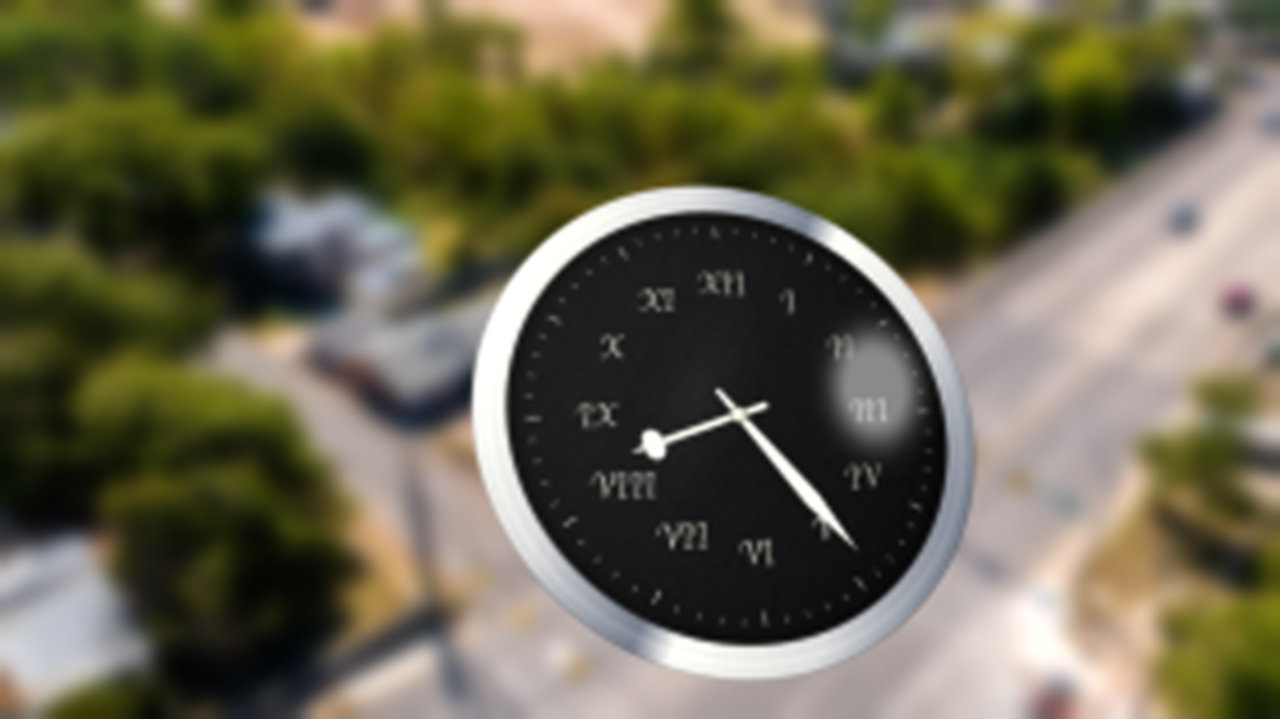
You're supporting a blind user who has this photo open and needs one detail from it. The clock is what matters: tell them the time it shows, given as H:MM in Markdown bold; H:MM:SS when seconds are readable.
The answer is **8:24**
